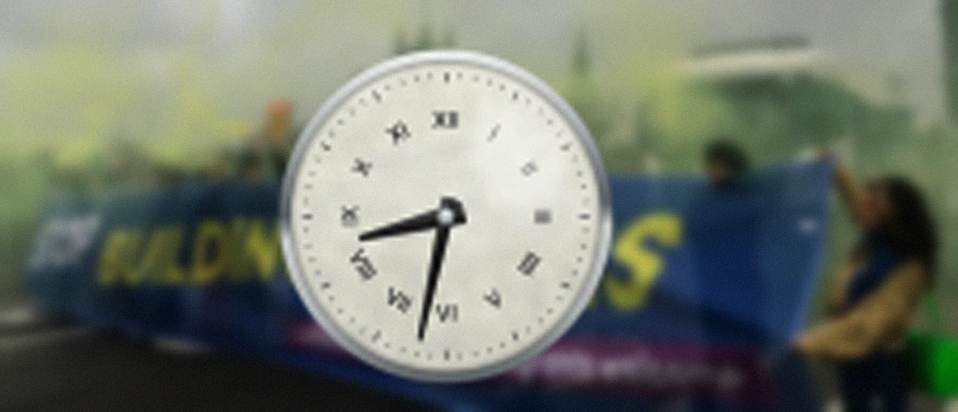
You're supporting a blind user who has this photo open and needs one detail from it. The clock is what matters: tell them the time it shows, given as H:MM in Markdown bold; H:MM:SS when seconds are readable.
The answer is **8:32**
